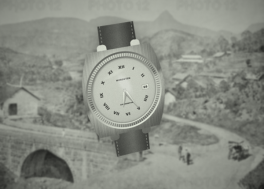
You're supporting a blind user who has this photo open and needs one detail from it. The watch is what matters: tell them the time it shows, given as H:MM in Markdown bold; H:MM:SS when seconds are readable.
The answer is **6:25**
